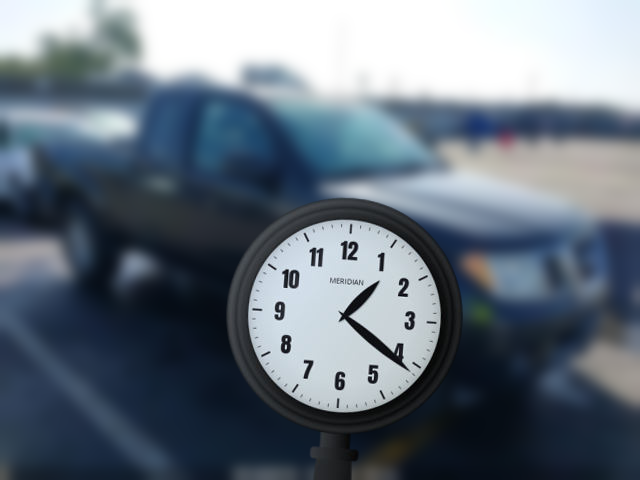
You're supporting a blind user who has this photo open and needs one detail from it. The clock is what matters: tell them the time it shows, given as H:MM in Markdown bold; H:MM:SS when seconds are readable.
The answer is **1:21**
